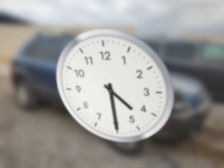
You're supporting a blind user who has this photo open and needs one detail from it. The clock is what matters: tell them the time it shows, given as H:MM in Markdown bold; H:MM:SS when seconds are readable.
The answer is **4:30**
